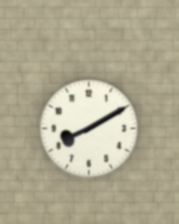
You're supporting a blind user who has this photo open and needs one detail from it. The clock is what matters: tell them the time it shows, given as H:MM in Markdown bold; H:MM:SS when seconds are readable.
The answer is **8:10**
